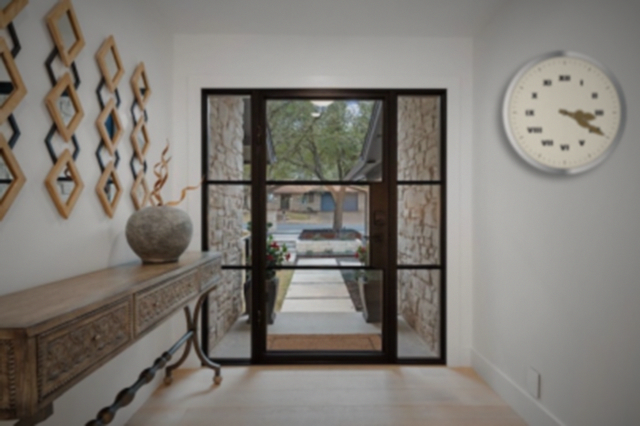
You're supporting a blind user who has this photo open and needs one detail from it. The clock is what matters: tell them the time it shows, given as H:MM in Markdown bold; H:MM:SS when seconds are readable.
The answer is **3:20**
